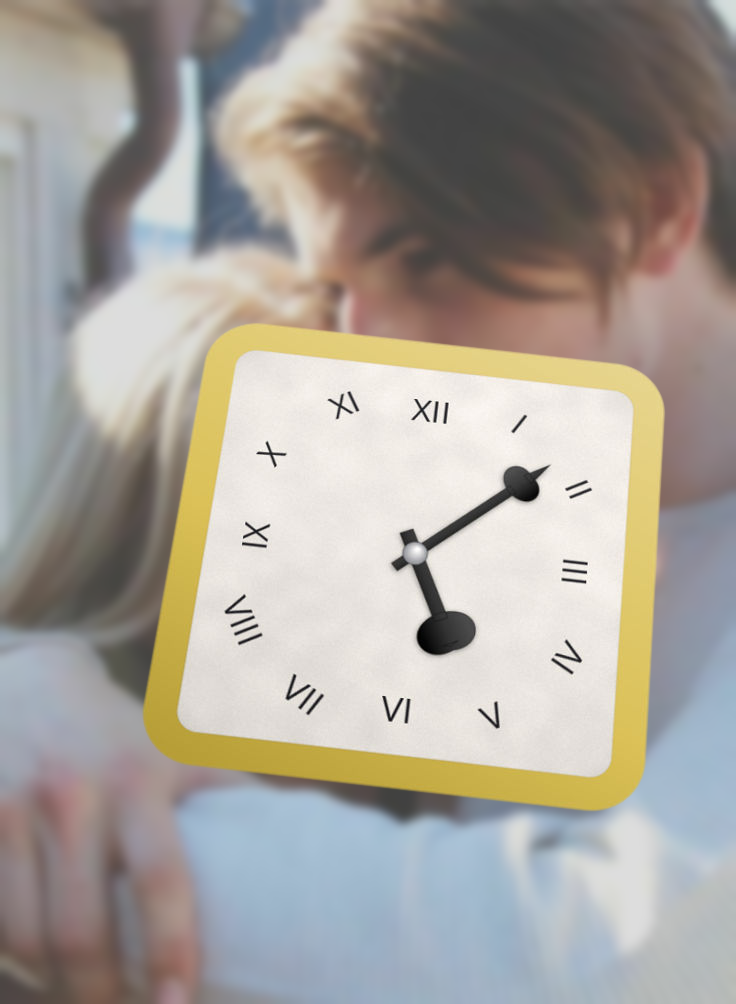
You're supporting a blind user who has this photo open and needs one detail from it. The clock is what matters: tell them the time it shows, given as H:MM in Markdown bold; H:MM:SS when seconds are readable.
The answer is **5:08**
